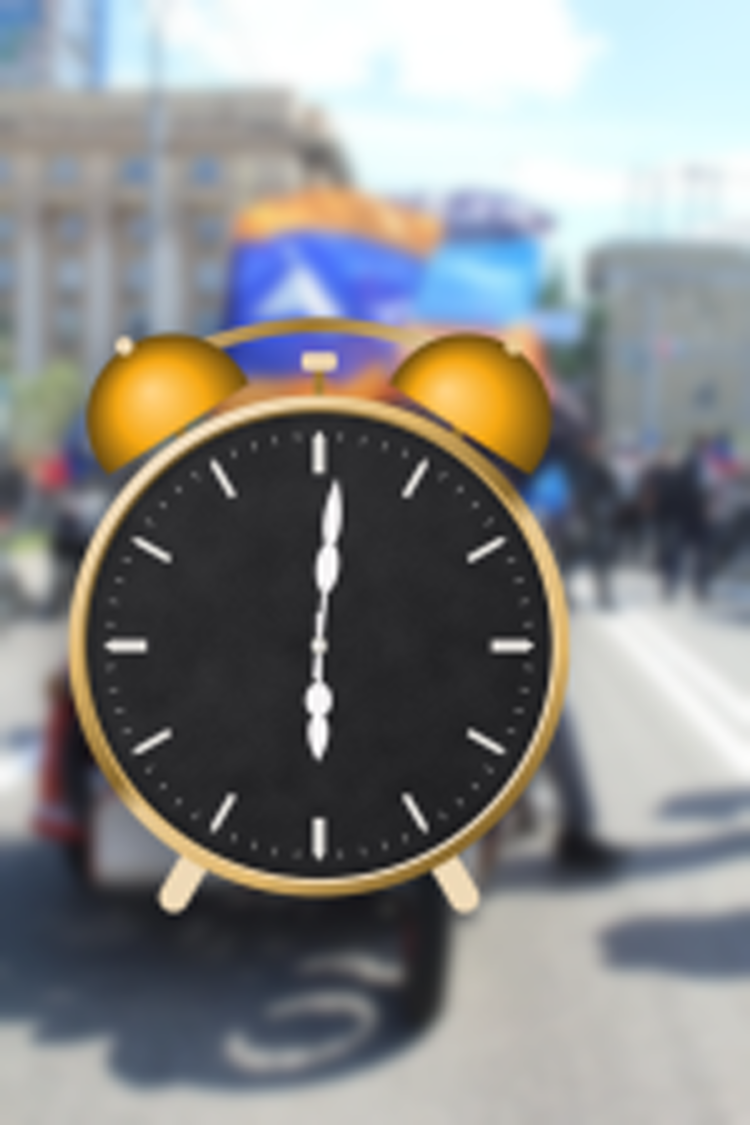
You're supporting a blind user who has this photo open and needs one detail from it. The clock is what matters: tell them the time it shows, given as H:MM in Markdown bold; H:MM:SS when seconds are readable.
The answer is **6:01**
